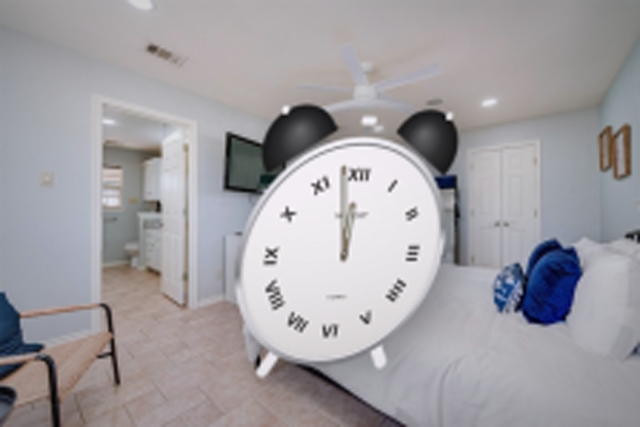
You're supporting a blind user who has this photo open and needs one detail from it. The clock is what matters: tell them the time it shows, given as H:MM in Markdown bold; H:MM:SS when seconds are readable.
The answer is **11:58**
